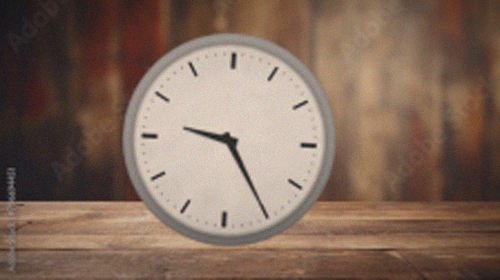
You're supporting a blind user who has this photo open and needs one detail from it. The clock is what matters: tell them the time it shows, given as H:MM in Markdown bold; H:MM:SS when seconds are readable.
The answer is **9:25**
